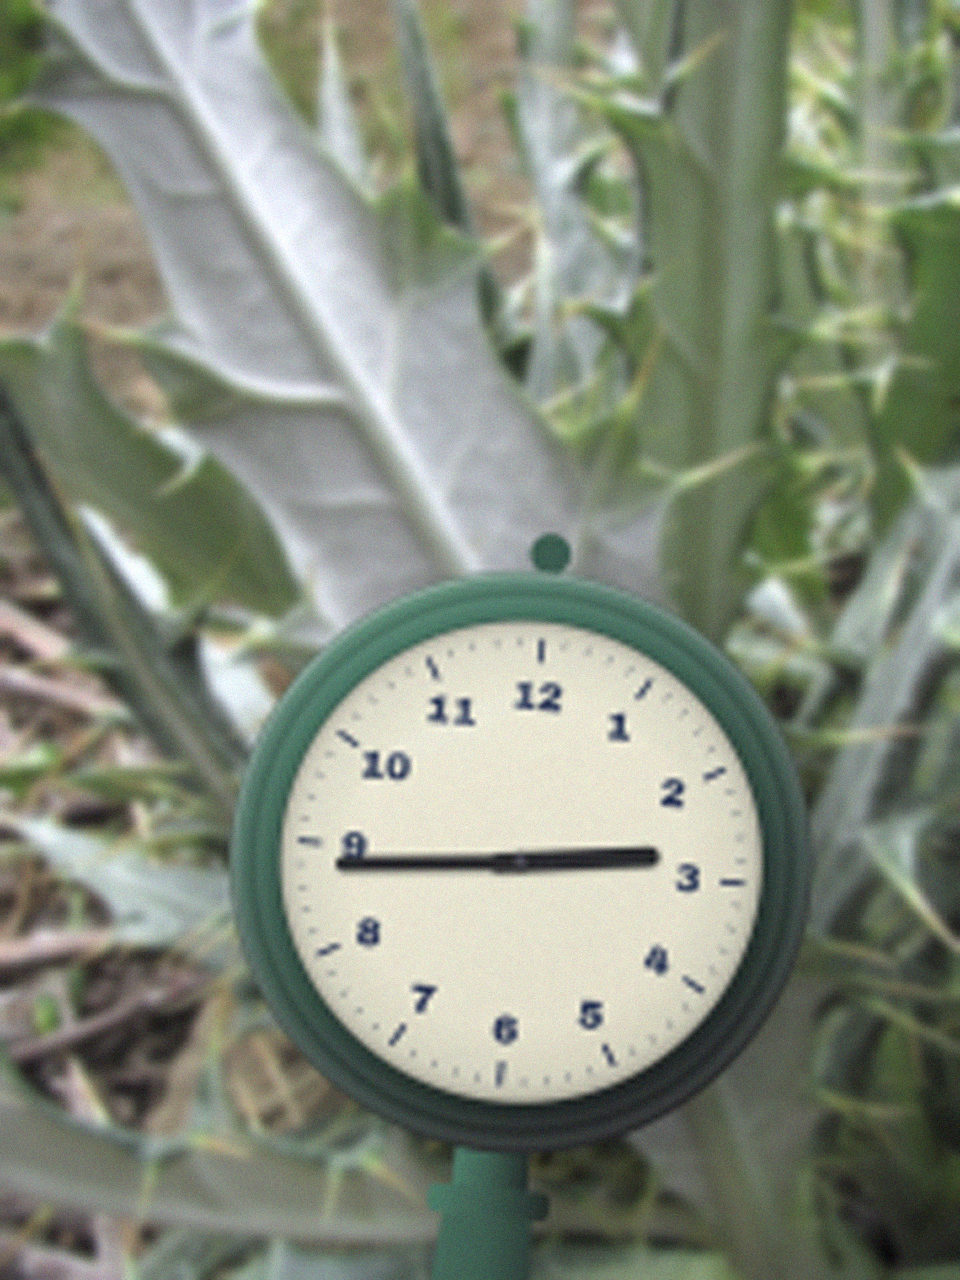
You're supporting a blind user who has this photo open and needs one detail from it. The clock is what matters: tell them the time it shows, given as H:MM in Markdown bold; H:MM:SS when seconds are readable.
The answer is **2:44**
